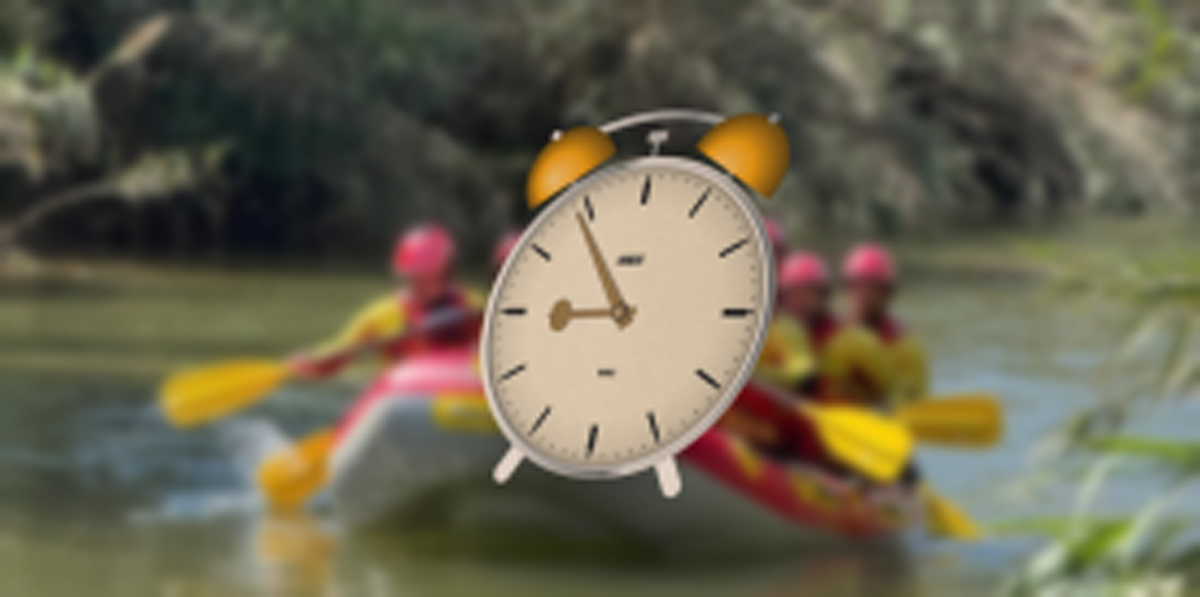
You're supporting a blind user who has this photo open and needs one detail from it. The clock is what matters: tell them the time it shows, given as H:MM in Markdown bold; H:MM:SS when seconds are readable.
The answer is **8:54**
